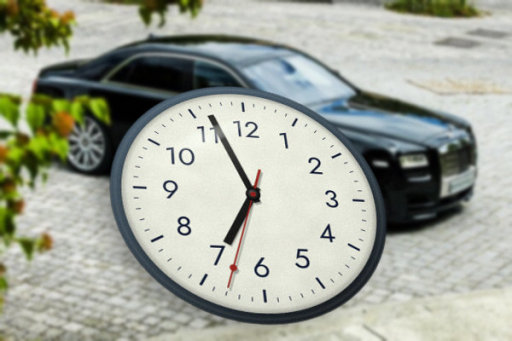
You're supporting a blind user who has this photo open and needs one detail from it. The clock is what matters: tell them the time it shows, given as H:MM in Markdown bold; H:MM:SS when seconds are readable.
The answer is **6:56:33**
